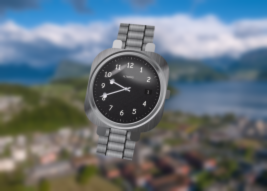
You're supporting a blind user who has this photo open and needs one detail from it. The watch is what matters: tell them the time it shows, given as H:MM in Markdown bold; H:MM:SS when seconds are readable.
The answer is **9:41**
